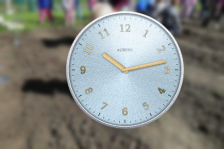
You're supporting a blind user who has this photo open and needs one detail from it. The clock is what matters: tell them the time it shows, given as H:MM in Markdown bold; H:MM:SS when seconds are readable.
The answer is **10:13**
